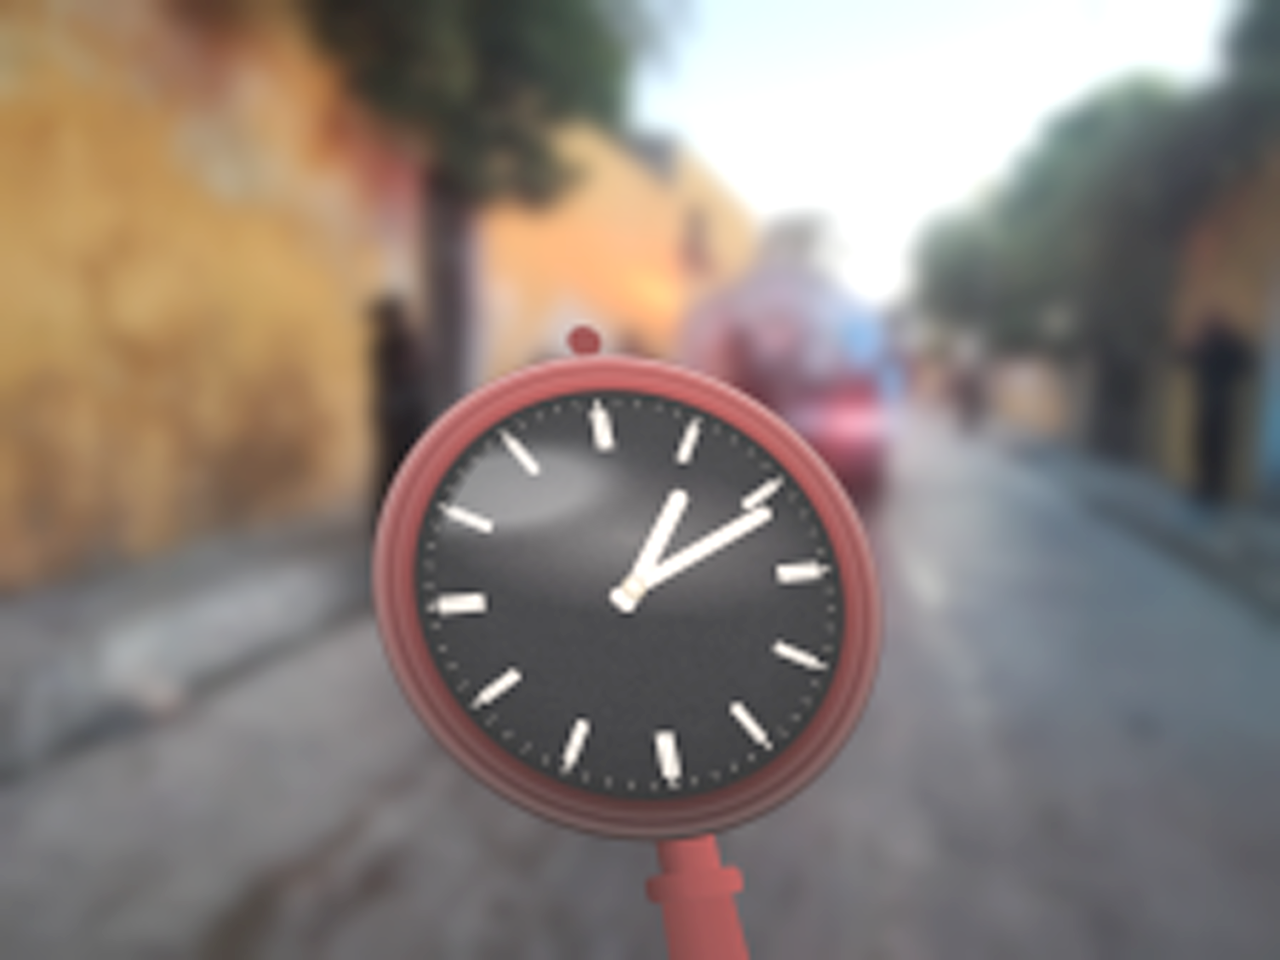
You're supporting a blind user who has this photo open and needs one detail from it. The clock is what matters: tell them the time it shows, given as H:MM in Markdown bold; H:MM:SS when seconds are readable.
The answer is **1:11**
